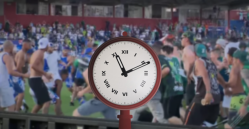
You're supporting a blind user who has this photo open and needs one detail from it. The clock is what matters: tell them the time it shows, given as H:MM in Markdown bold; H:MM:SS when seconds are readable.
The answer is **11:11**
